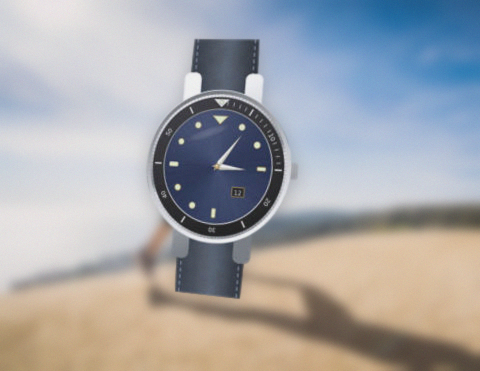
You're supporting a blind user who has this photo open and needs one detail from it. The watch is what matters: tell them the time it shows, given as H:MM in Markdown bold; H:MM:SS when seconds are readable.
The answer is **3:06**
